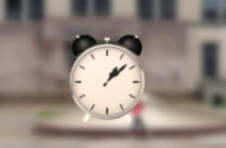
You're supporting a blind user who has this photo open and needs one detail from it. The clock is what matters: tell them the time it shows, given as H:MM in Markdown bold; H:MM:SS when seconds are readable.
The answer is **1:08**
